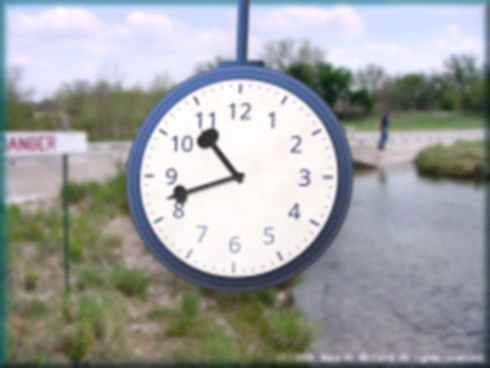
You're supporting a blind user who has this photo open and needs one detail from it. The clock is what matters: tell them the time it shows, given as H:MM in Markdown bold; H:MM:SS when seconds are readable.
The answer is **10:42**
